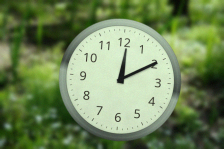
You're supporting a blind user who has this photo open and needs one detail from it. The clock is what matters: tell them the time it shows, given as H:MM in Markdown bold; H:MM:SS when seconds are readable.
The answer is **12:10**
